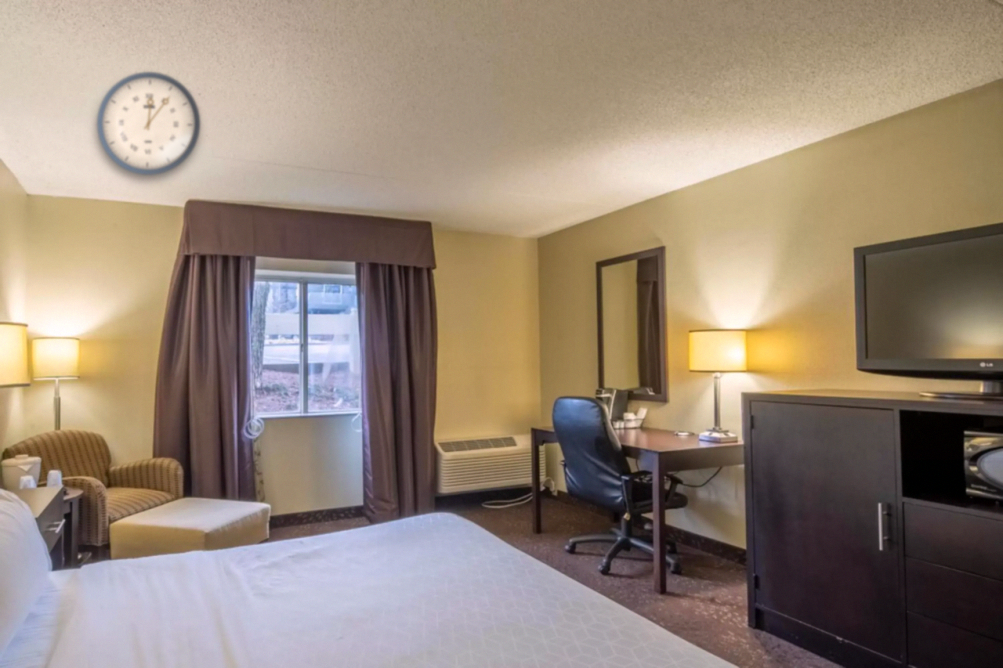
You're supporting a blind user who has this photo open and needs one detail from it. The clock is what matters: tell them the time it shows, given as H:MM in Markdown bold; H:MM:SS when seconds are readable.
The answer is **12:06**
